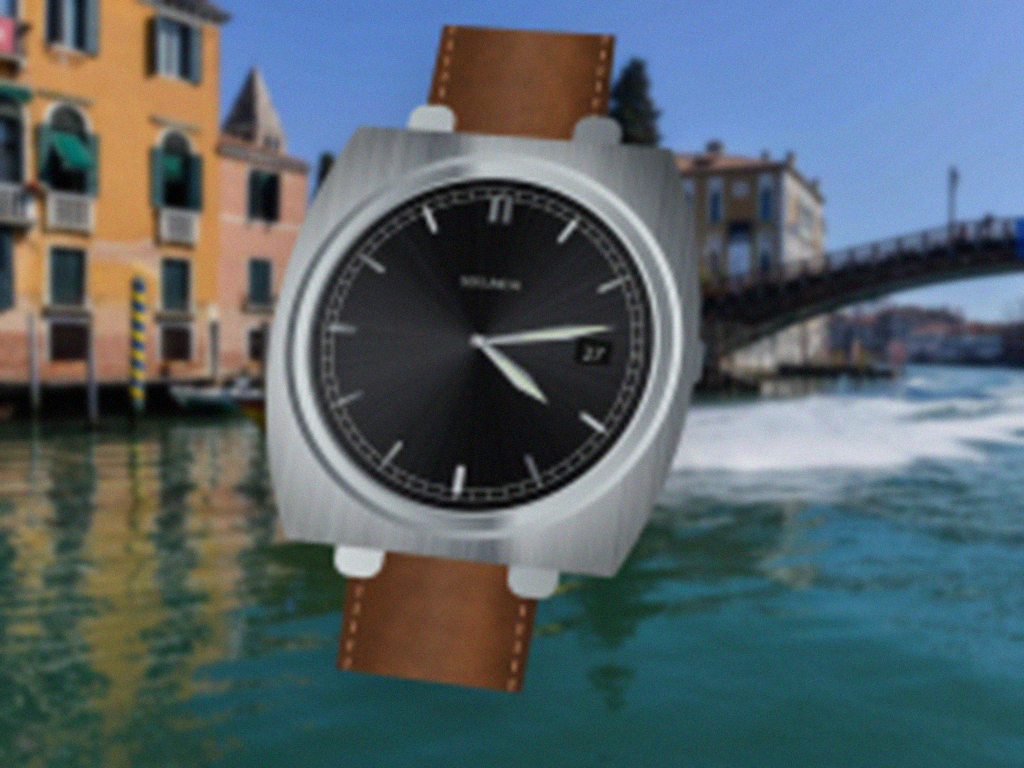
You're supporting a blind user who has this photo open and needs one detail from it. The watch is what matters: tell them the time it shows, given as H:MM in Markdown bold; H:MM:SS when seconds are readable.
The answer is **4:13**
